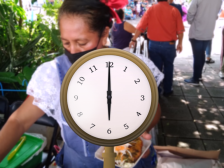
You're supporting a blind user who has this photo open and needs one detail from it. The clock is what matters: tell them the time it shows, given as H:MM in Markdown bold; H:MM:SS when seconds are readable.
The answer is **6:00**
